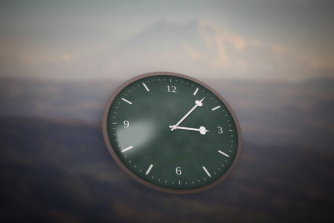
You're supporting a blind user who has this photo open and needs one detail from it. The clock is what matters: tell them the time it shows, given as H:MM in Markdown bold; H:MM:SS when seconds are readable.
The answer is **3:07**
